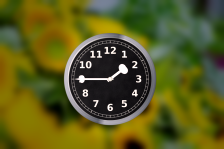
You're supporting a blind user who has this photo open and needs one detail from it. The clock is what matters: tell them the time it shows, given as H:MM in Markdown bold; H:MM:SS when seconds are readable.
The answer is **1:45**
